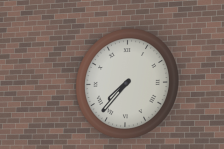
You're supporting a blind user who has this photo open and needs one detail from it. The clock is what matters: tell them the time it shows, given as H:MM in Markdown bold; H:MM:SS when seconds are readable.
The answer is **7:37**
